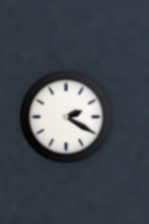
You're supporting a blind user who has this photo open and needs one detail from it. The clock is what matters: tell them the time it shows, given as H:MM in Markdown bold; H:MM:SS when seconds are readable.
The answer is **2:20**
